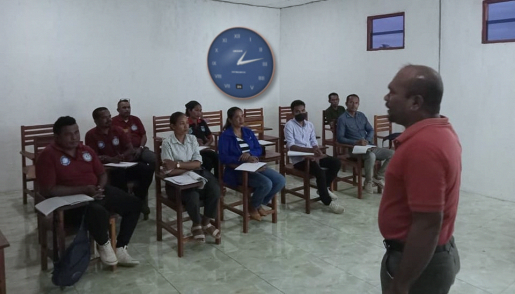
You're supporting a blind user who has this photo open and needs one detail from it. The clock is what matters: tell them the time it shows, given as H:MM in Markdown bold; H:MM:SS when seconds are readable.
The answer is **1:13**
